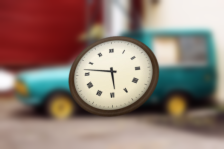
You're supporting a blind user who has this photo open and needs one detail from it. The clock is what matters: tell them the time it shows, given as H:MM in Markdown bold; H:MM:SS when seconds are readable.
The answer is **5:47**
